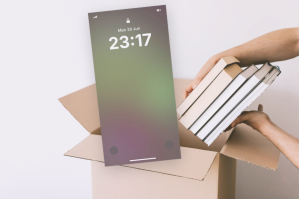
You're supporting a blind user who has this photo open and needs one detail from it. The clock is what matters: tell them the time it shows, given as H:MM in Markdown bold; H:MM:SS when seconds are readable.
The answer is **23:17**
